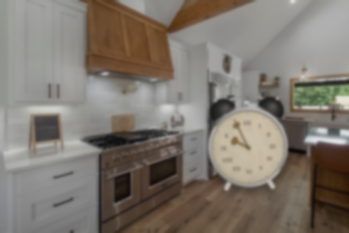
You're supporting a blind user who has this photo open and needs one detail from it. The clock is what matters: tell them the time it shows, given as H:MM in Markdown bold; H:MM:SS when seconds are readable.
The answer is **9:56**
